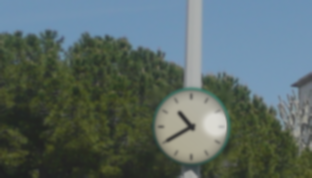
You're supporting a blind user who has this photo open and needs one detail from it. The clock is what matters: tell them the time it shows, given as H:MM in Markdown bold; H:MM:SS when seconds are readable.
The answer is **10:40**
